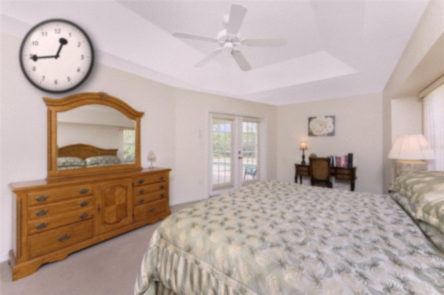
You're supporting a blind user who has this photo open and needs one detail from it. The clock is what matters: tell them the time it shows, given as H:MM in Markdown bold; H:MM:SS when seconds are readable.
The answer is **12:44**
